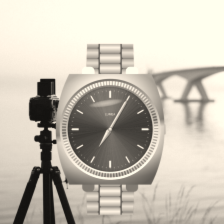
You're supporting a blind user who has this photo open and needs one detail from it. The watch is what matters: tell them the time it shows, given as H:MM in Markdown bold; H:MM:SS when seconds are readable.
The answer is **7:05**
